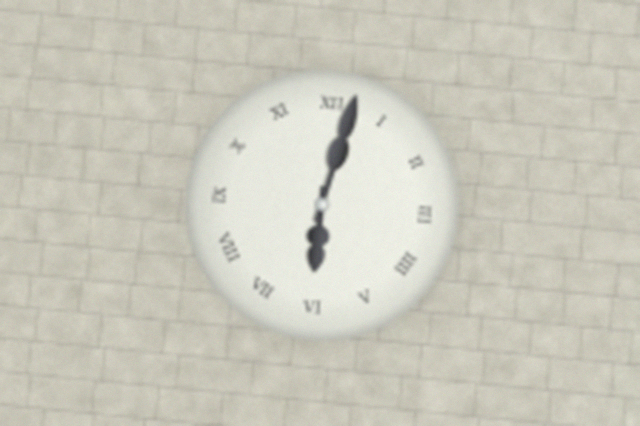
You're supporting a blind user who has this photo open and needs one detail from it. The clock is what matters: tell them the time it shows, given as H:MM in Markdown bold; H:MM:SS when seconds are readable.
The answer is **6:02**
